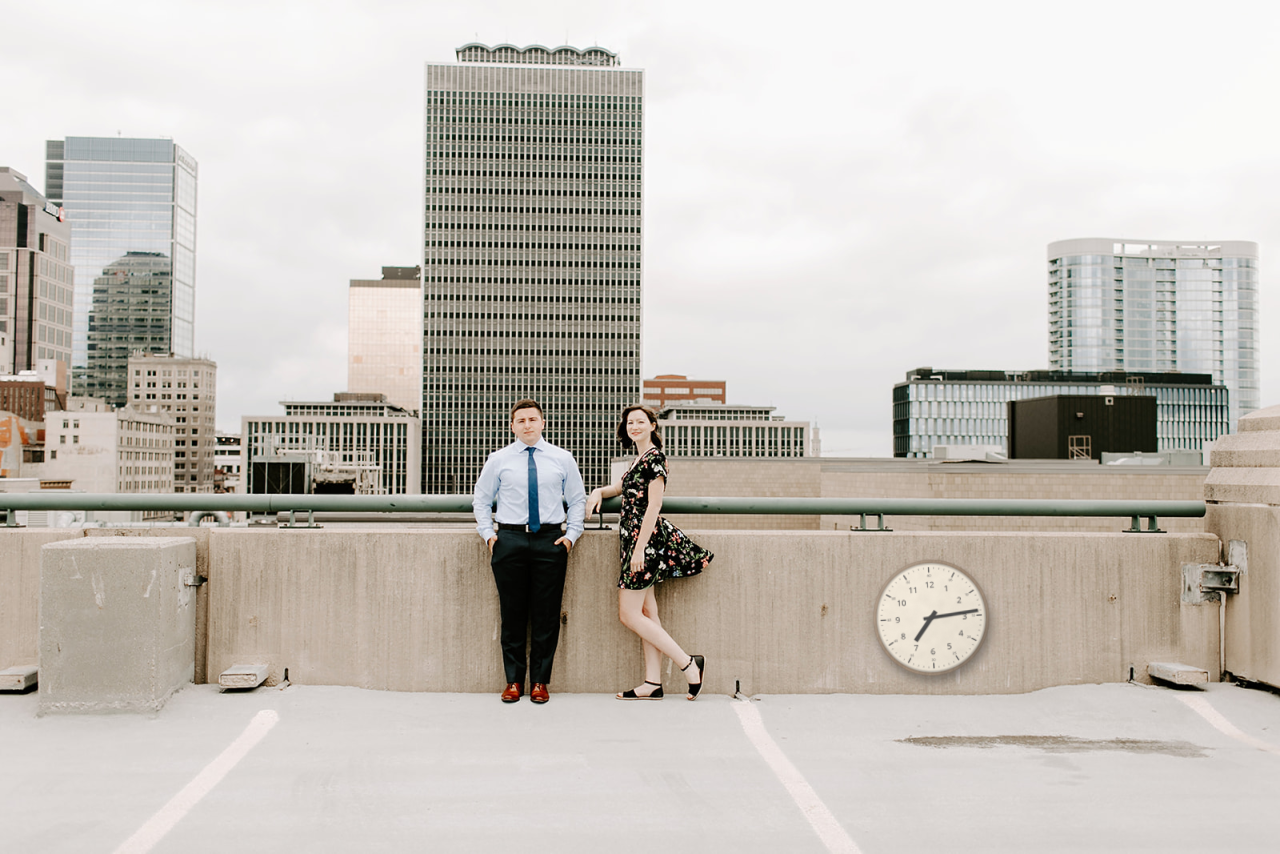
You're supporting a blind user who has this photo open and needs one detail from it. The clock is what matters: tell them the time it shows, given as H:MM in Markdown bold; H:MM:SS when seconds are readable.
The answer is **7:14**
